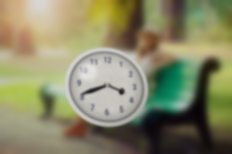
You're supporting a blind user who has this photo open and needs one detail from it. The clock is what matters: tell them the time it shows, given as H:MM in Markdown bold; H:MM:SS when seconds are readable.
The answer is **3:41**
